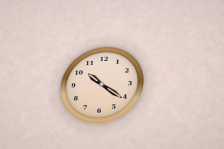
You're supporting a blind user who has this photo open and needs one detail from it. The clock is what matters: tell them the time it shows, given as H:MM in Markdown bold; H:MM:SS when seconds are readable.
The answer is **10:21**
